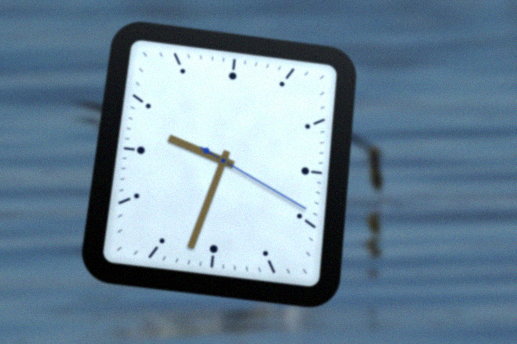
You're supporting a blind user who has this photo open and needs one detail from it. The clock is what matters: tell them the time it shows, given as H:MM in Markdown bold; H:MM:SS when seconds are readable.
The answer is **9:32:19**
